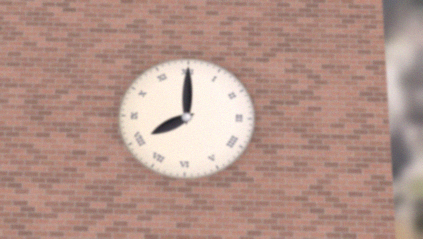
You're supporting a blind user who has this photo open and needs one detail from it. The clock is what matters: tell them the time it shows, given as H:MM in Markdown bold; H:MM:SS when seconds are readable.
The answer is **8:00**
